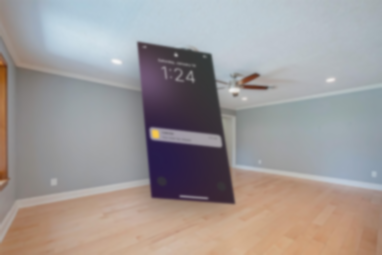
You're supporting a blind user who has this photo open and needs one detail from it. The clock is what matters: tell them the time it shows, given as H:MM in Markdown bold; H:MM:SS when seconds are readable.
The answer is **1:24**
